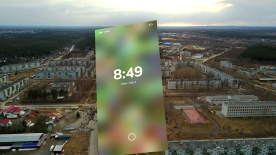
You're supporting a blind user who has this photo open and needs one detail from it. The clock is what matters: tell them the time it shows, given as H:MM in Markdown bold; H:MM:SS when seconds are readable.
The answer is **8:49**
